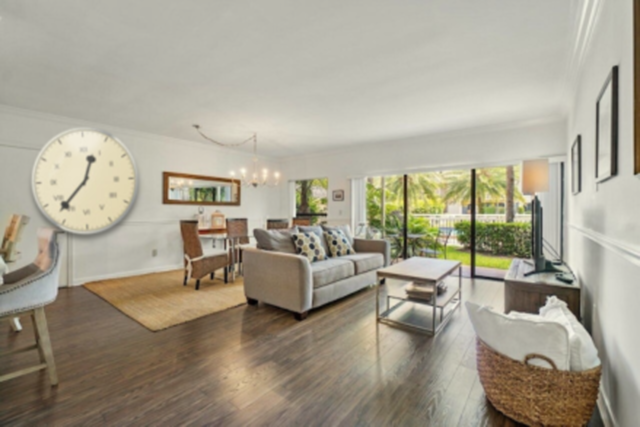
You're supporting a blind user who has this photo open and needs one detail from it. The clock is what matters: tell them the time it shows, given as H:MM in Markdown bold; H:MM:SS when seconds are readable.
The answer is **12:37**
